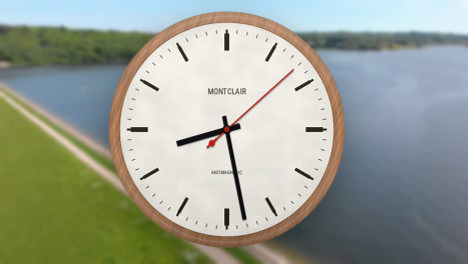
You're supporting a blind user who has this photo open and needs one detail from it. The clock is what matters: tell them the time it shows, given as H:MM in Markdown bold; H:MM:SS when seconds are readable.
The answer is **8:28:08**
